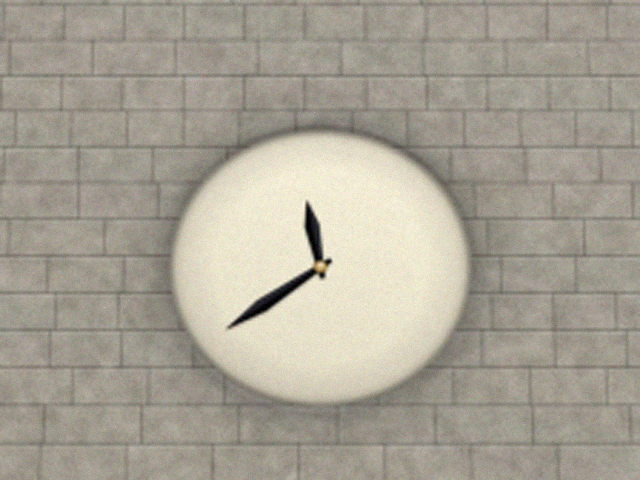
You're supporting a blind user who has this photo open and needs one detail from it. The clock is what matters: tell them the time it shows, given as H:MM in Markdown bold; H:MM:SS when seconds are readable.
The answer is **11:39**
